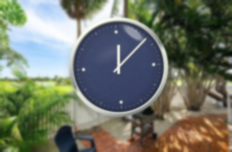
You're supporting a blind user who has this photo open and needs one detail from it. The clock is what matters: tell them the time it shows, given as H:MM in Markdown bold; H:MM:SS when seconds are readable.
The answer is **12:08**
